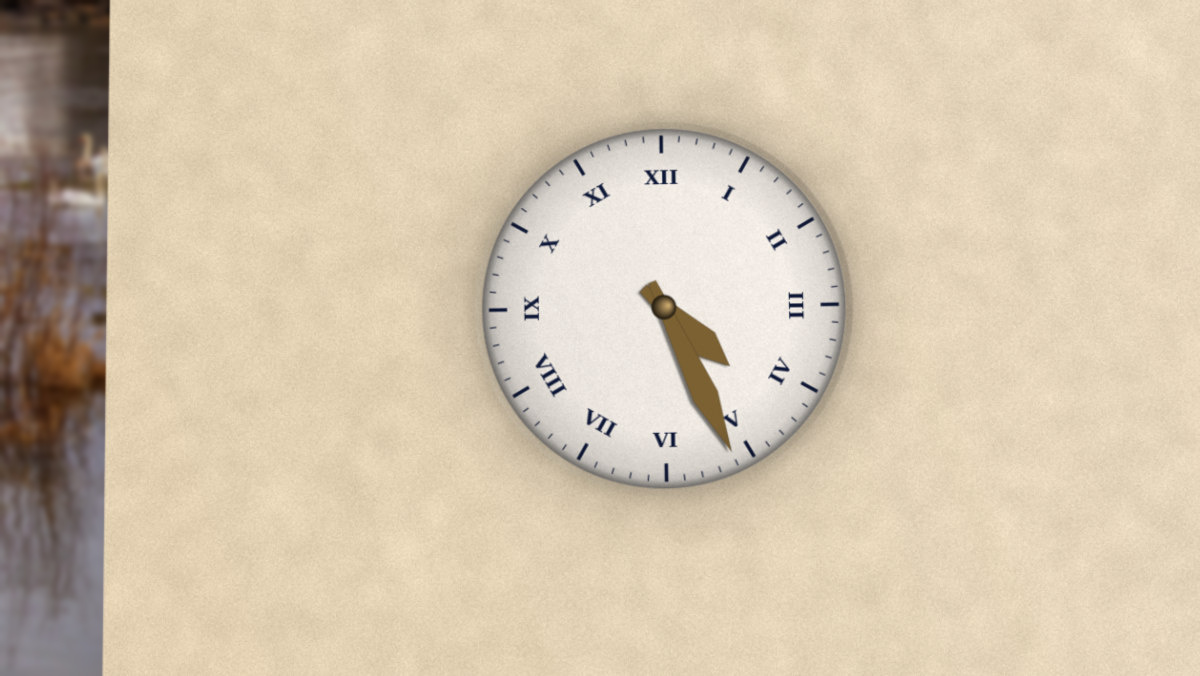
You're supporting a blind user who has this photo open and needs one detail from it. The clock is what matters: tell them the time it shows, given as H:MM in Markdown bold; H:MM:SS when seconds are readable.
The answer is **4:26**
